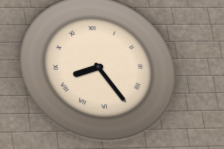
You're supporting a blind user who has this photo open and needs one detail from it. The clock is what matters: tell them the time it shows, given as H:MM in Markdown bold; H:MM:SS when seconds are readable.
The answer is **8:25**
